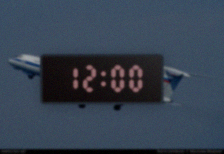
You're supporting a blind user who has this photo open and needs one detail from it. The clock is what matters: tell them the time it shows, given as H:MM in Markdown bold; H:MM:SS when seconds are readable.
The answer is **12:00**
